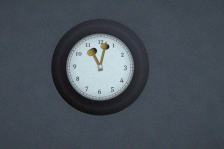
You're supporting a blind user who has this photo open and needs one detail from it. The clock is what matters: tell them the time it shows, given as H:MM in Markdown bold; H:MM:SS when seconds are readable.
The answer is **11:02**
